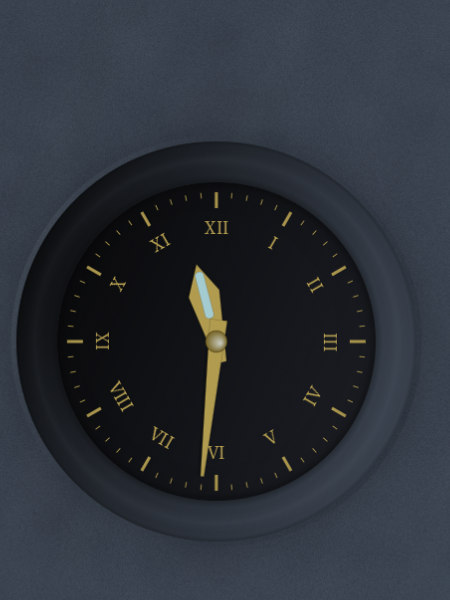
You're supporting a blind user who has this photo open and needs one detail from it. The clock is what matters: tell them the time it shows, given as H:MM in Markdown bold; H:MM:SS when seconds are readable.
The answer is **11:31**
